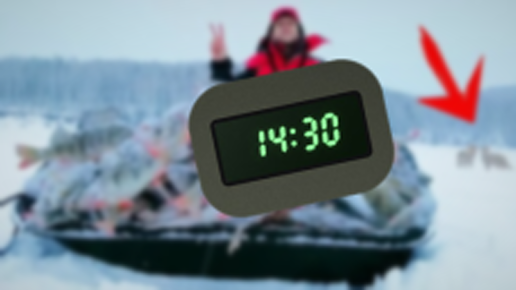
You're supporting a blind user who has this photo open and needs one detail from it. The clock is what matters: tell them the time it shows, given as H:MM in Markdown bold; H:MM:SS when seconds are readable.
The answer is **14:30**
